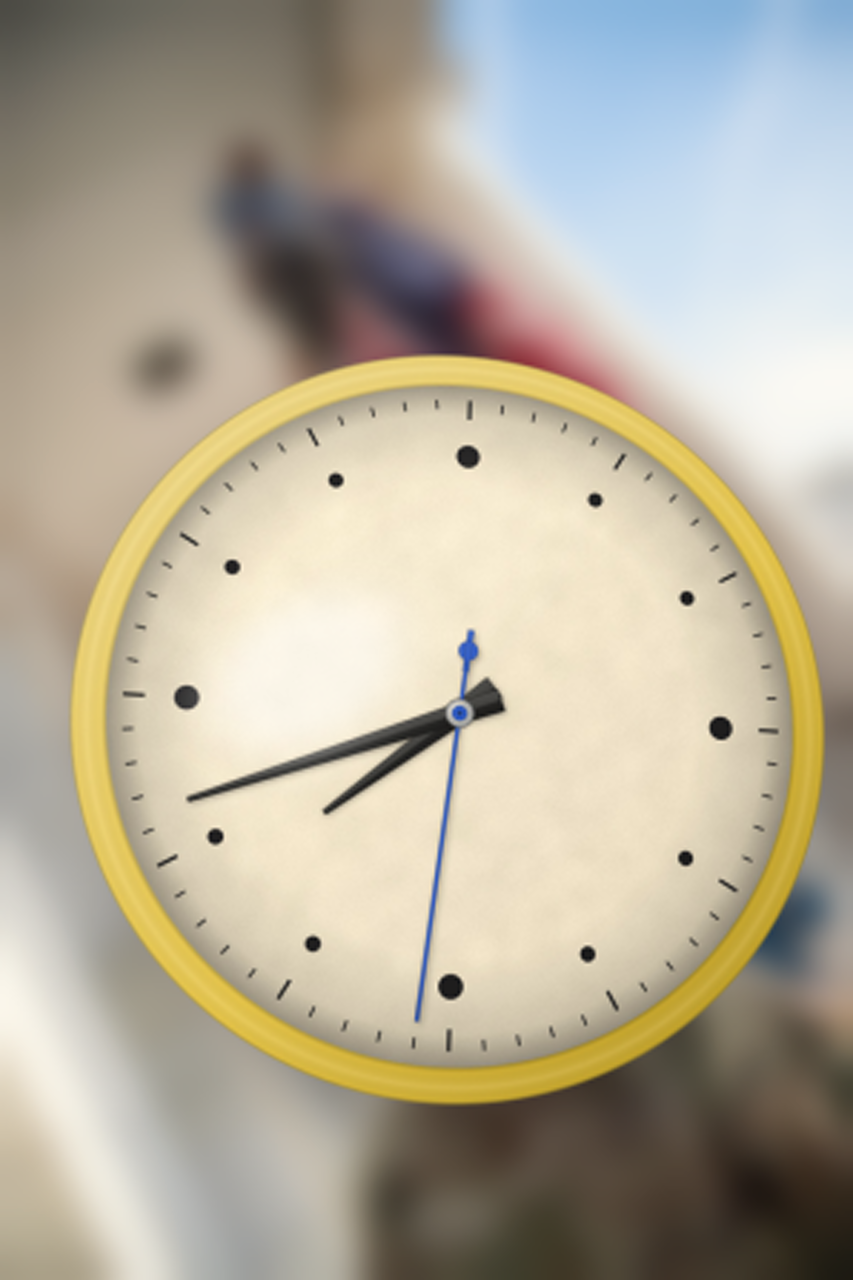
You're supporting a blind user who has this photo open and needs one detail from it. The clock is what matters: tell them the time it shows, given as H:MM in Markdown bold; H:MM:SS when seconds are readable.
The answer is **7:41:31**
